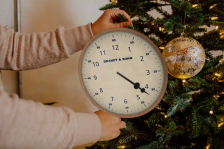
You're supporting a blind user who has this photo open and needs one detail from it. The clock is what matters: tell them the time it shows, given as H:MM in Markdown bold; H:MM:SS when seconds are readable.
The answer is **4:22**
